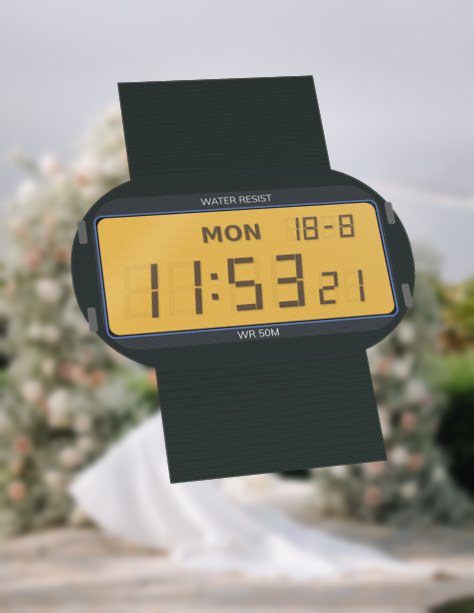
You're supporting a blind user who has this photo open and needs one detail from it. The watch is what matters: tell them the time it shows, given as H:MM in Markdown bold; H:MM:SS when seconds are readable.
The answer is **11:53:21**
